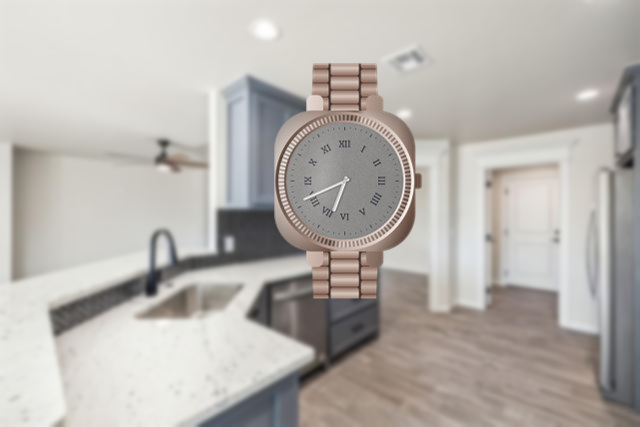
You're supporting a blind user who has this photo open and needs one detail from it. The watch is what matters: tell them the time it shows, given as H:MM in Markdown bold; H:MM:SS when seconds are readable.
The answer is **6:41**
